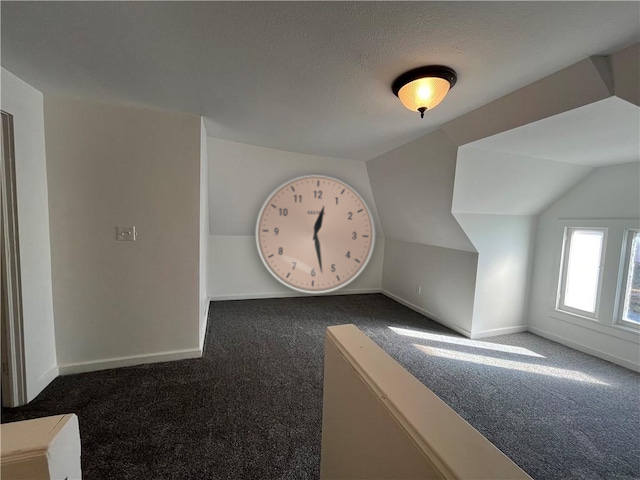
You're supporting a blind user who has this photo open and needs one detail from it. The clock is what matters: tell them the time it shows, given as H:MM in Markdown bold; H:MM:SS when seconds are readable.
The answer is **12:28**
